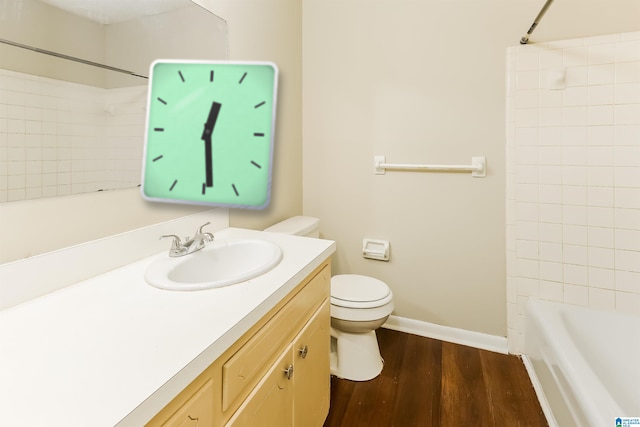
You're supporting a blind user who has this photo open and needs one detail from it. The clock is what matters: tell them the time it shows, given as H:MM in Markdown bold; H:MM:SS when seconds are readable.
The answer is **12:29**
